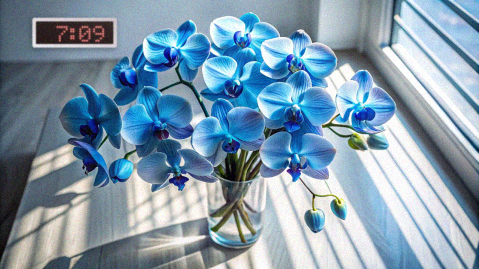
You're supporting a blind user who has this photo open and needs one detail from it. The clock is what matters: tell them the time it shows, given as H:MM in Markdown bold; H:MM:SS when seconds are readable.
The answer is **7:09**
